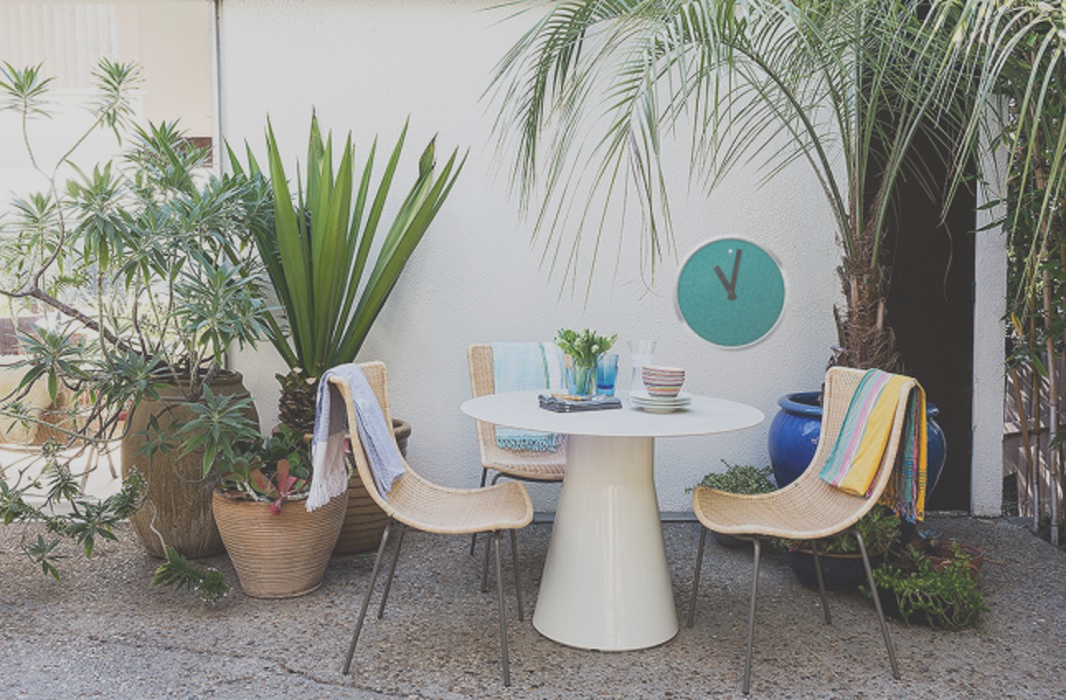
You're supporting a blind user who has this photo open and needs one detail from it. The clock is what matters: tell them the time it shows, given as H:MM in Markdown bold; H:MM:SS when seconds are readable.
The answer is **11:02**
